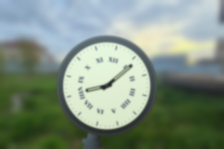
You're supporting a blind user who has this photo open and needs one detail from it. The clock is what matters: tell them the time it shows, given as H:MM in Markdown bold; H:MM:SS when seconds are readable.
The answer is **8:06**
